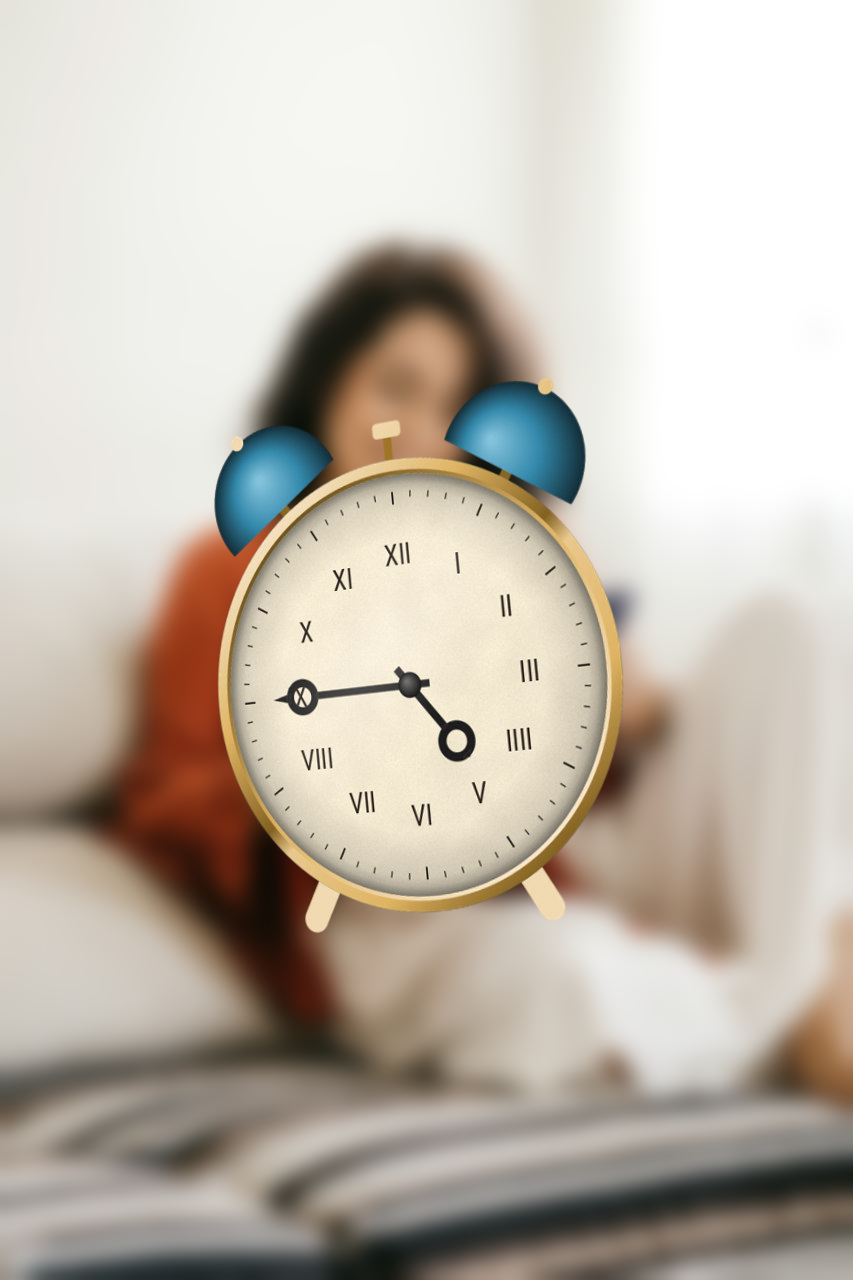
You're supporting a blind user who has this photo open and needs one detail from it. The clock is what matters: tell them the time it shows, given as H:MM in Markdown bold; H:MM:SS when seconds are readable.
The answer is **4:45**
